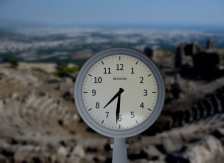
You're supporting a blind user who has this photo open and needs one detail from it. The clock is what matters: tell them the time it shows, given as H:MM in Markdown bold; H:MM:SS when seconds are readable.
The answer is **7:31**
